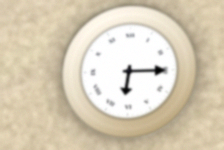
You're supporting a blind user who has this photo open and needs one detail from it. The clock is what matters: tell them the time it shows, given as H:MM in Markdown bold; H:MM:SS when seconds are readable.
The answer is **6:15**
